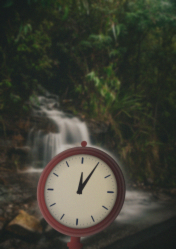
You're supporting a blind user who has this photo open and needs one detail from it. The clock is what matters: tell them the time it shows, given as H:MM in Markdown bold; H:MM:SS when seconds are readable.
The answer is **12:05**
